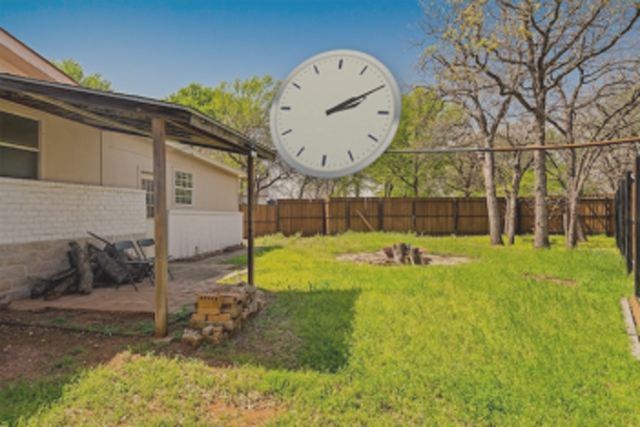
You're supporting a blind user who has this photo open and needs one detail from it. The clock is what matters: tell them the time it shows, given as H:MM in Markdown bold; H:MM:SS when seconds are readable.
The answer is **2:10**
